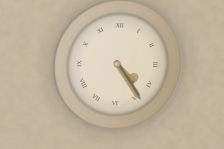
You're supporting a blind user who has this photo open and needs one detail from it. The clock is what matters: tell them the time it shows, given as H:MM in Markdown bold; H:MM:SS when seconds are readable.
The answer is **4:24**
